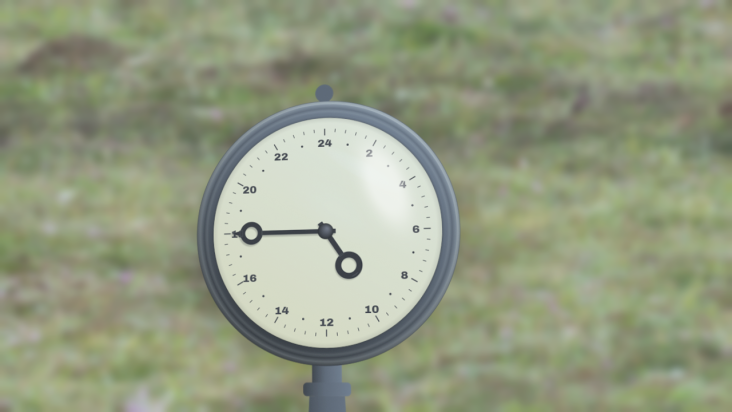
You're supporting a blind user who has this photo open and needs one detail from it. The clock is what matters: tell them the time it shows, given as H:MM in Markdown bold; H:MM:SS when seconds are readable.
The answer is **9:45**
